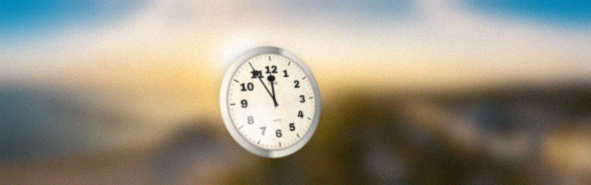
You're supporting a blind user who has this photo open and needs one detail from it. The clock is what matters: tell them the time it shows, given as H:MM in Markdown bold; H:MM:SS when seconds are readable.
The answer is **11:55**
